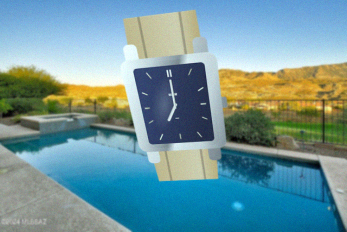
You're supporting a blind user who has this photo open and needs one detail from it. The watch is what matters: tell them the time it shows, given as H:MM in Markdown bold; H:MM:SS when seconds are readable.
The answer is **7:00**
